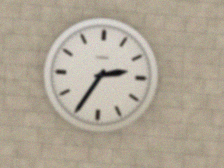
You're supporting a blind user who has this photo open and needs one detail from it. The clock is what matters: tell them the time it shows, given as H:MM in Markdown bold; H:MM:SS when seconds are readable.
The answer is **2:35**
